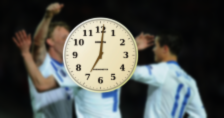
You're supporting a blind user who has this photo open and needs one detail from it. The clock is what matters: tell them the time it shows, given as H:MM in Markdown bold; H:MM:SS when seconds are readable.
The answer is **7:01**
